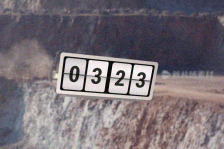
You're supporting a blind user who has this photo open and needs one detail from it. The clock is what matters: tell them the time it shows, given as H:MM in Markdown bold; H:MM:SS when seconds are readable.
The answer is **3:23**
